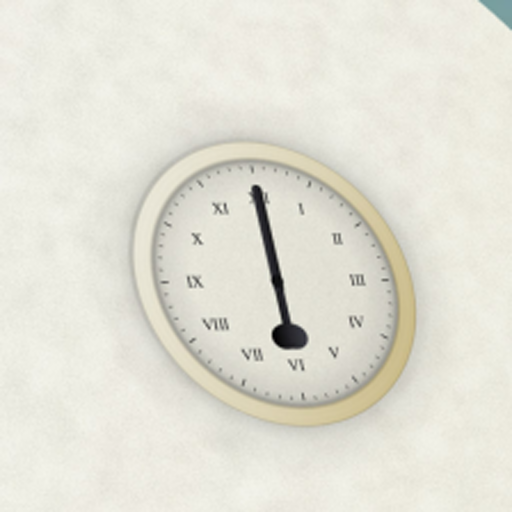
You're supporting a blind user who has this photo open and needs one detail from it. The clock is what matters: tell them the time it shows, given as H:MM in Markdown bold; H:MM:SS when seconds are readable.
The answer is **6:00**
